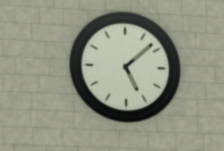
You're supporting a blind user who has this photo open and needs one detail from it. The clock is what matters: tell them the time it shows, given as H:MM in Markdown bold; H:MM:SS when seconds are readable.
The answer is **5:08**
